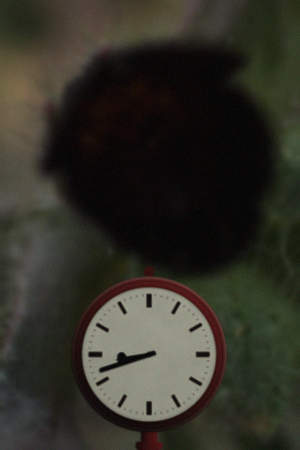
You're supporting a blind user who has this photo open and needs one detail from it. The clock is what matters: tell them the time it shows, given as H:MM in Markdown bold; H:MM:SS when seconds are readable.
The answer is **8:42**
